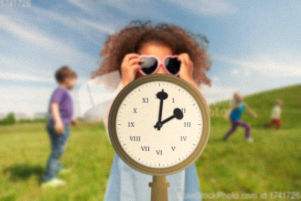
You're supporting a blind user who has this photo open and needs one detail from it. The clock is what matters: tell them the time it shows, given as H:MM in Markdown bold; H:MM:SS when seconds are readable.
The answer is **2:01**
